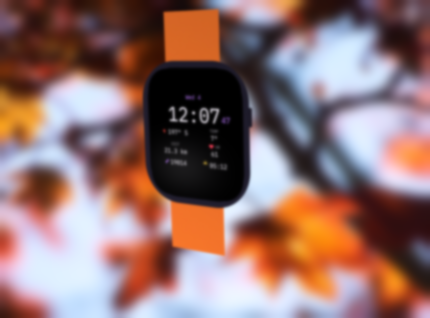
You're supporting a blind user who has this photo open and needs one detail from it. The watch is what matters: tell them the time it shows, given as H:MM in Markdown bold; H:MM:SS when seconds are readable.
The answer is **12:07**
